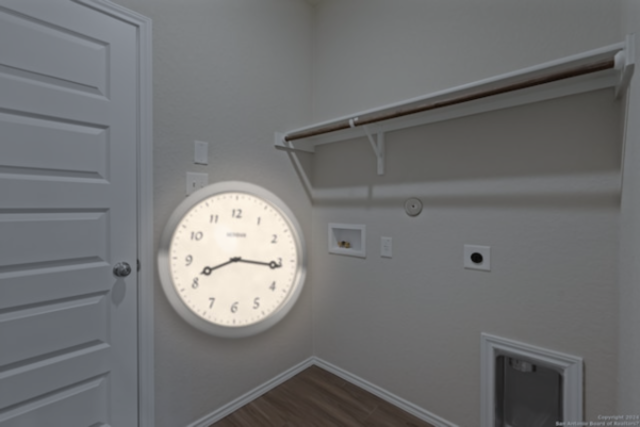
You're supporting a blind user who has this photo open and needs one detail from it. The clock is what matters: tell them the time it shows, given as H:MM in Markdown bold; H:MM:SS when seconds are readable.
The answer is **8:16**
